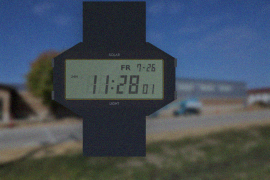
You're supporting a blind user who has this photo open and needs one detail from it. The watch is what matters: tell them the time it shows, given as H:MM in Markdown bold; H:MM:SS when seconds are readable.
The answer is **11:28:01**
